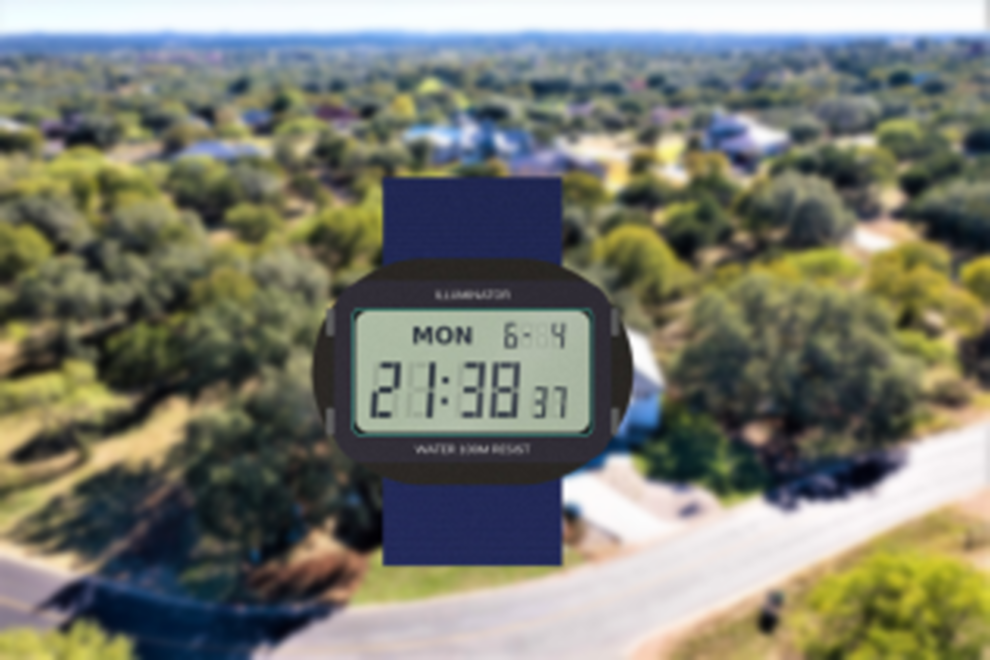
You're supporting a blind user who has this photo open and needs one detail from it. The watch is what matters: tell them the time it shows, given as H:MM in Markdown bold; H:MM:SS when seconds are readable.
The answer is **21:38:37**
